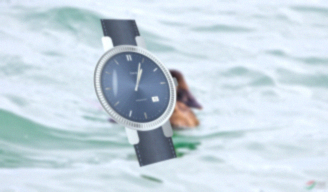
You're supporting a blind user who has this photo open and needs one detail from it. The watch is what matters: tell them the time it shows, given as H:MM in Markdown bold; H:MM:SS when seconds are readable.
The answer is **1:04**
